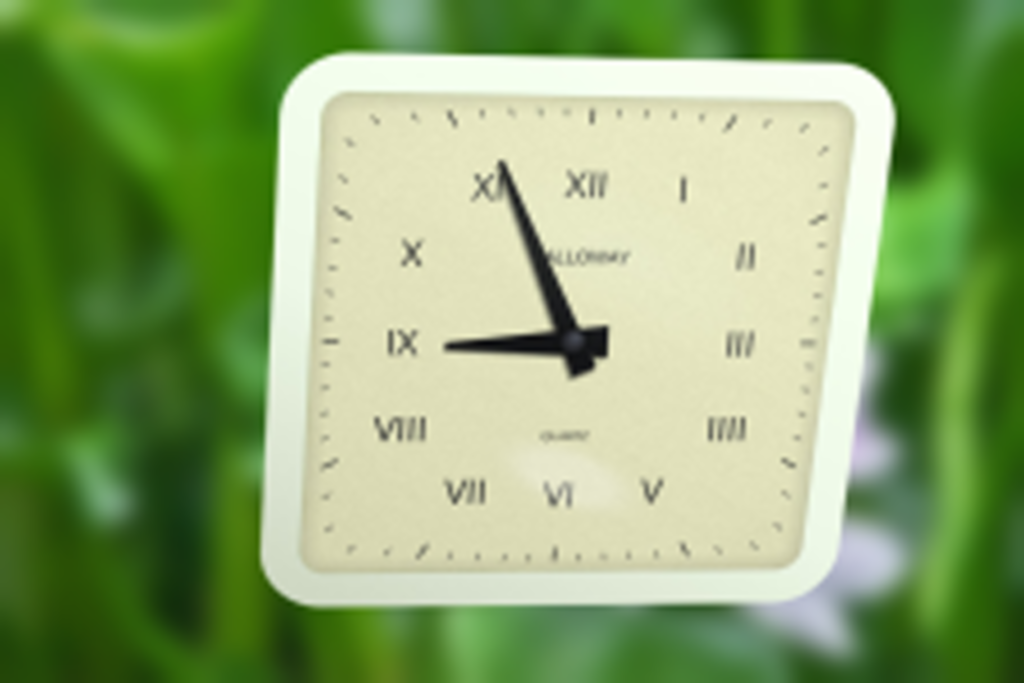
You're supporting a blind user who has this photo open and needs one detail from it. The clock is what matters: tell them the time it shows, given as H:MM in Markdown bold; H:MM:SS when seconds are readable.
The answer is **8:56**
